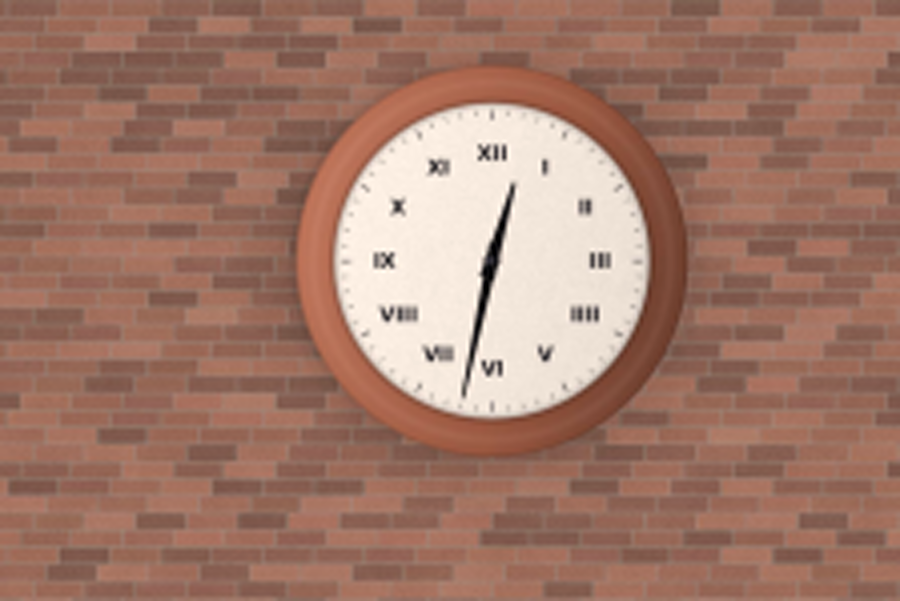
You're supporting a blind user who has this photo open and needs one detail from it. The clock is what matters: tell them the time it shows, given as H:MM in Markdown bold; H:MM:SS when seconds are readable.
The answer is **12:32**
